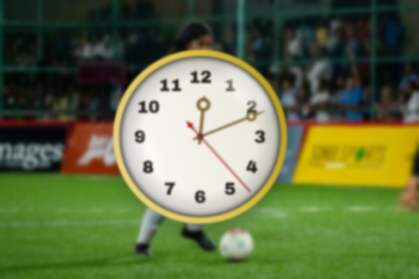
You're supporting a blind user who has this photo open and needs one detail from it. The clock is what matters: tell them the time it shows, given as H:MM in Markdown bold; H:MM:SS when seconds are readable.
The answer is **12:11:23**
